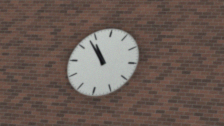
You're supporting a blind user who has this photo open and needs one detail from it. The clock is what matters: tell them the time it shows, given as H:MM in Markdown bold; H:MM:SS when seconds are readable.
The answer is **10:53**
